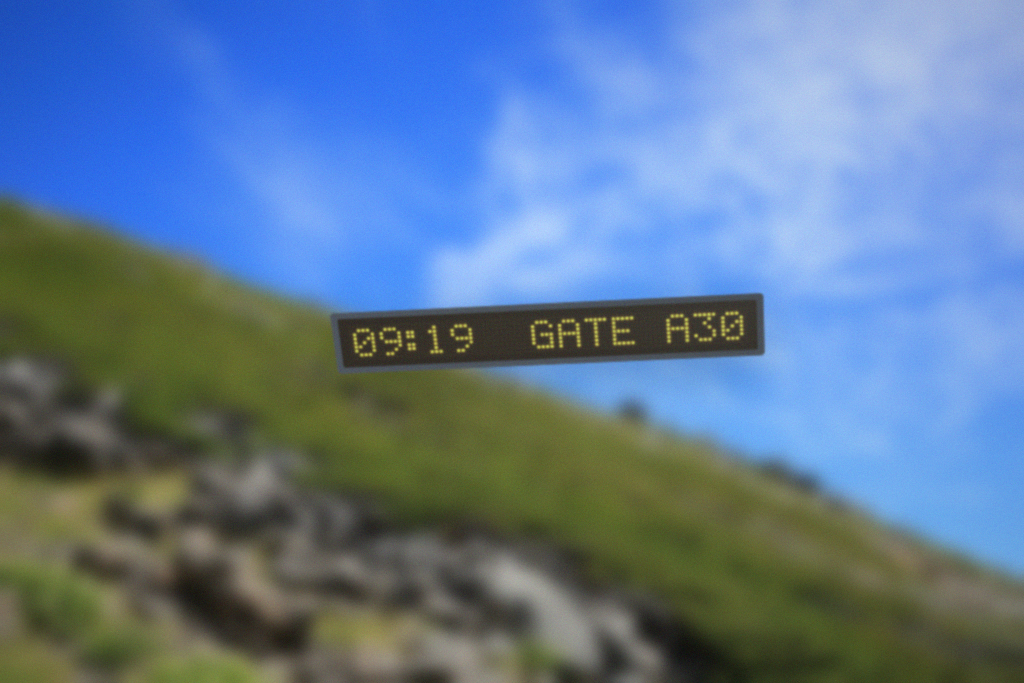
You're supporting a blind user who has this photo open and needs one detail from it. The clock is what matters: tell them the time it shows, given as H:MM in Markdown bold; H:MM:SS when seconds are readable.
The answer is **9:19**
